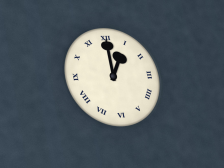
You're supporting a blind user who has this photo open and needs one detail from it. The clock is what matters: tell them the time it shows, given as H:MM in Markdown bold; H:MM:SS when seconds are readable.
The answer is **1:00**
